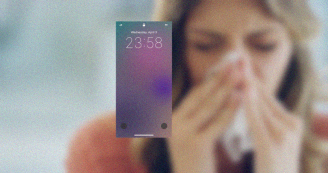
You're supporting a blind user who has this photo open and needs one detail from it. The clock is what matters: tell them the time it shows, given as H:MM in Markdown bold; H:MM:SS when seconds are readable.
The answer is **23:58**
